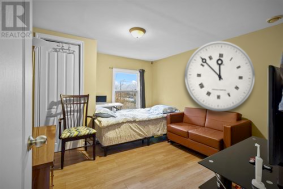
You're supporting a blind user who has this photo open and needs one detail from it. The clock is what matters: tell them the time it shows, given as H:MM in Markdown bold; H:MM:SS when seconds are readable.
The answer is **11:52**
